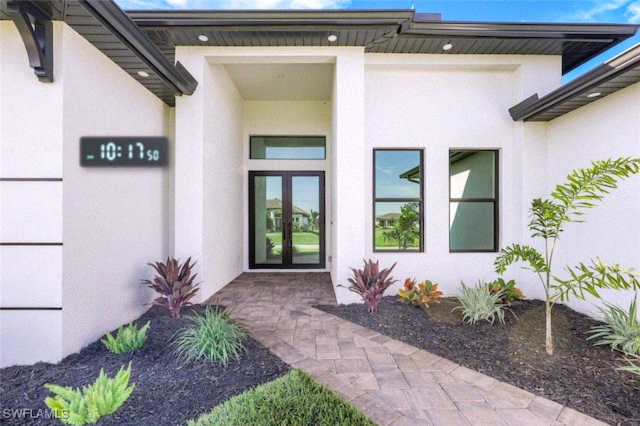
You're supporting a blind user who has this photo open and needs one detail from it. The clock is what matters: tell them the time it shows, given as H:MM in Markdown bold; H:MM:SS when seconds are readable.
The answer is **10:17**
